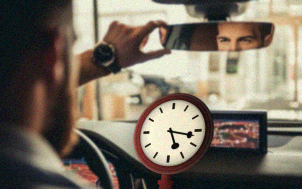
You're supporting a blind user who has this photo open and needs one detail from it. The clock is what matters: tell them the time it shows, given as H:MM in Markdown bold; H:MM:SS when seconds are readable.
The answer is **5:17**
